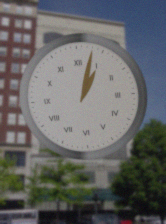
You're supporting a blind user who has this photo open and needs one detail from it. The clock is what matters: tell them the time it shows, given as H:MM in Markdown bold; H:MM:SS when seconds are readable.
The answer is **1:03**
